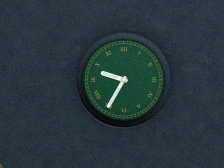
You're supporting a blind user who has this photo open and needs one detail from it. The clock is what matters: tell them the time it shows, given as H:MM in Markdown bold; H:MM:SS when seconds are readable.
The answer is **9:35**
